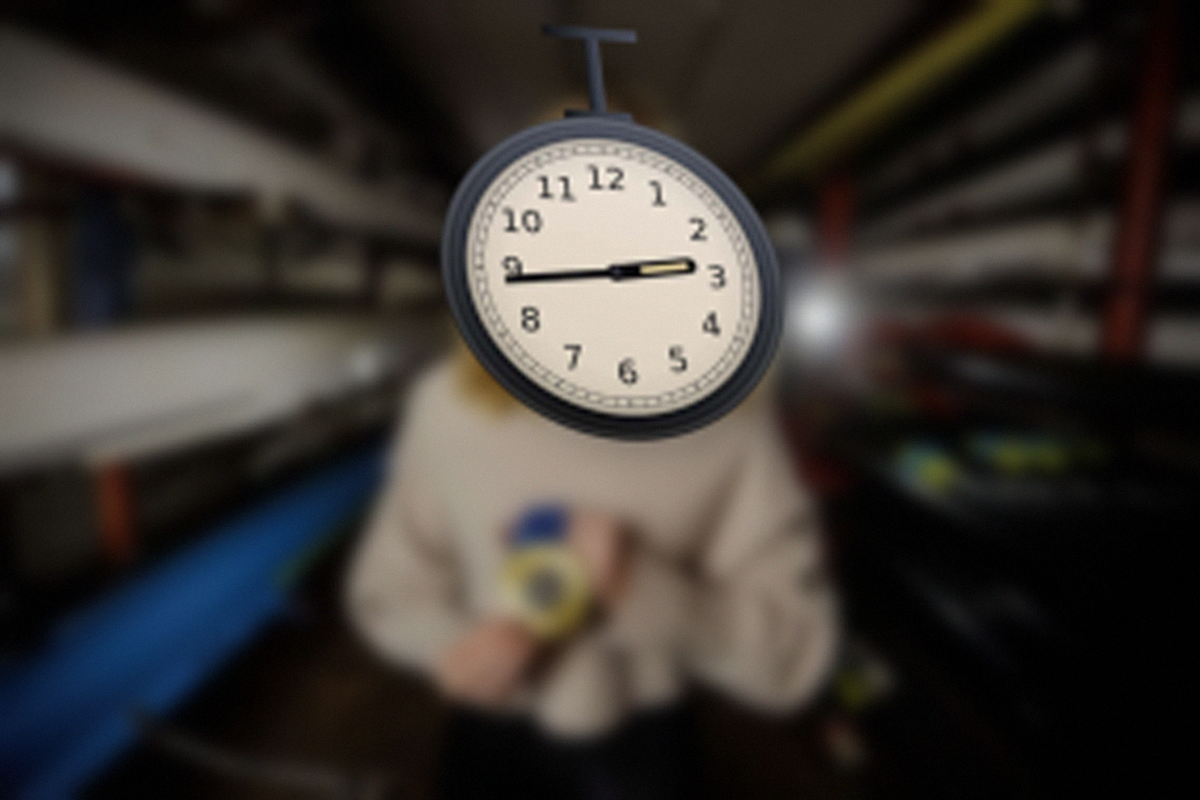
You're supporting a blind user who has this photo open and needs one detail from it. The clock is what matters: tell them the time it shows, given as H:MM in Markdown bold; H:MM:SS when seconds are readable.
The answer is **2:44**
